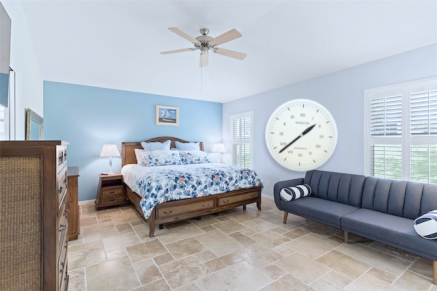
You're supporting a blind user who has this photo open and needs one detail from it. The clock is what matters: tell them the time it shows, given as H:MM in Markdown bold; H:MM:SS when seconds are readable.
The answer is **1:38**
